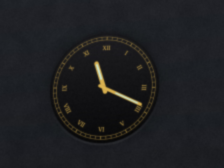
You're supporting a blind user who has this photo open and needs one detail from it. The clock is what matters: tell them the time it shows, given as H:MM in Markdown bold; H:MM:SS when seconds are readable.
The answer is **11:19**
